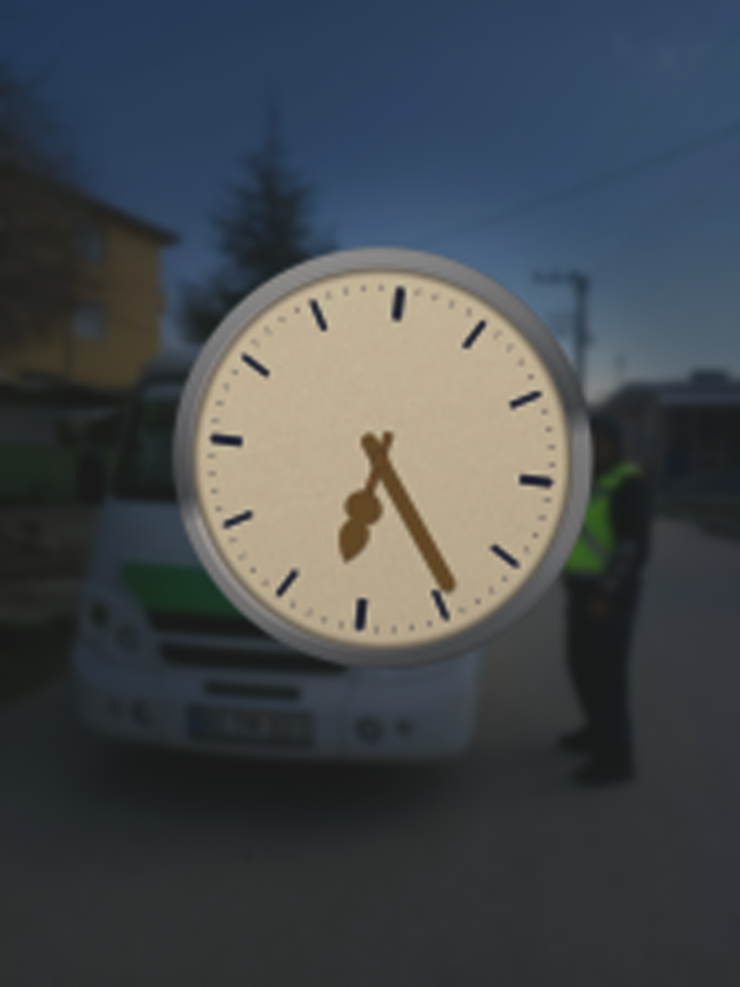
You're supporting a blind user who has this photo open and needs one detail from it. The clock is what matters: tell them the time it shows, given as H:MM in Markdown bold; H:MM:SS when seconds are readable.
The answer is **6:24**
